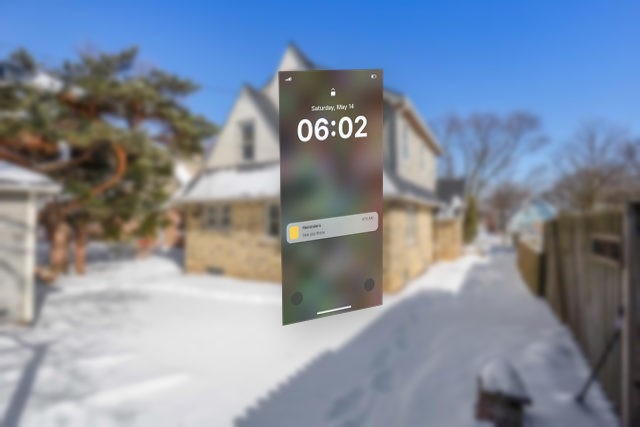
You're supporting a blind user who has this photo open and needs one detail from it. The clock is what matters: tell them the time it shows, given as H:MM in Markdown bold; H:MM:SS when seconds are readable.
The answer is **6:02**
